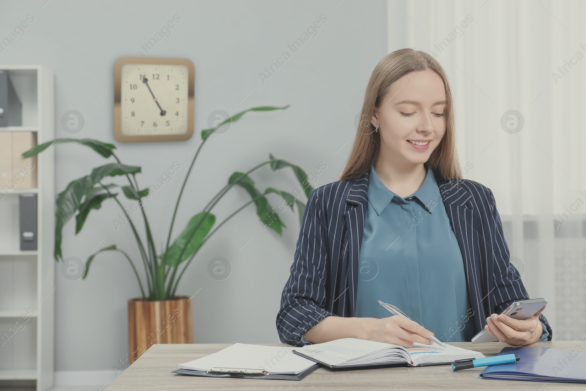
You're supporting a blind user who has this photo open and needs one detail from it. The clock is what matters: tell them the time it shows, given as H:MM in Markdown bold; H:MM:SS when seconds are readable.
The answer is **4:55**
